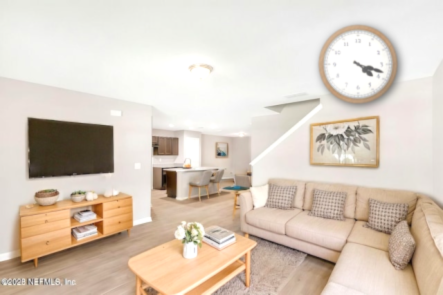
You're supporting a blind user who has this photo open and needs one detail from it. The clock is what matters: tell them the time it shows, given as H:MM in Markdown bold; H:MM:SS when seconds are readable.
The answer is **4:18**
